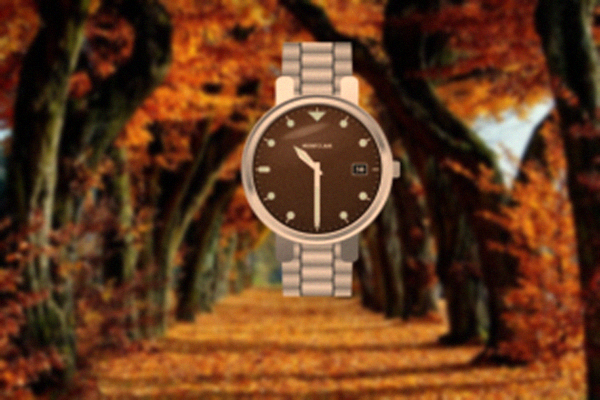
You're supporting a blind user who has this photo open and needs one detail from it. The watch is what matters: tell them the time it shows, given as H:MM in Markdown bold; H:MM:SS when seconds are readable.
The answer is **10:30**
